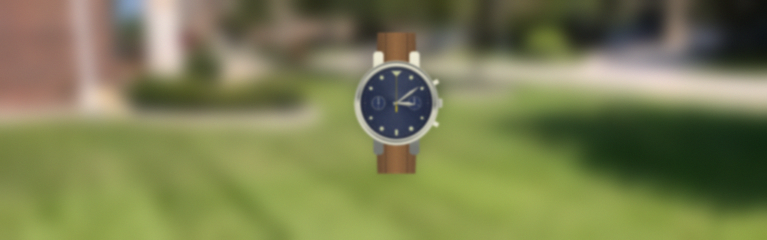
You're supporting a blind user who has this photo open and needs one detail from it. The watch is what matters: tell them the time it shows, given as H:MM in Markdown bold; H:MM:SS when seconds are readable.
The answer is **3:09**
